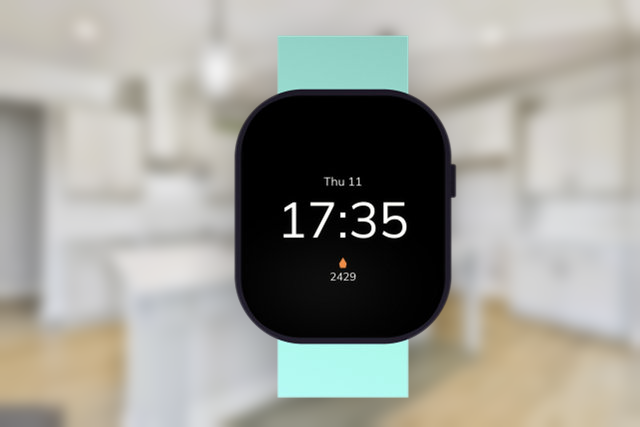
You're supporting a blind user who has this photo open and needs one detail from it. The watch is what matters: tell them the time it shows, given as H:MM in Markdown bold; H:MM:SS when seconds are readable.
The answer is **17:35**
